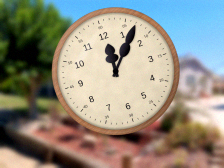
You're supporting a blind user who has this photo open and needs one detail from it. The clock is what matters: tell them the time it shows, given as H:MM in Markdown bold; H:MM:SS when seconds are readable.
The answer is **12:07**
